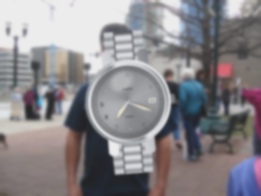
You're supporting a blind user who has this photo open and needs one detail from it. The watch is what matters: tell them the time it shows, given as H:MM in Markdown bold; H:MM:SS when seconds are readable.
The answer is **7:19**
